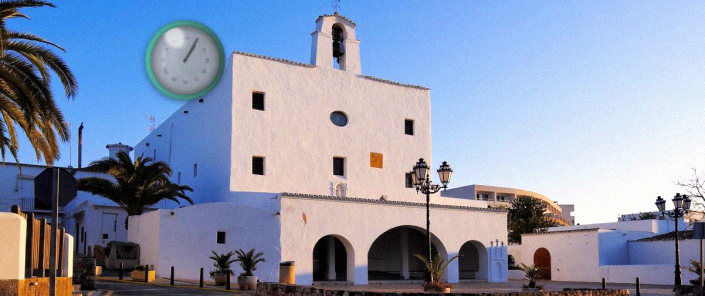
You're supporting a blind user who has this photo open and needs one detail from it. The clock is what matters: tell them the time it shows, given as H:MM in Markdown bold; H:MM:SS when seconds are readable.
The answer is **1:05**
